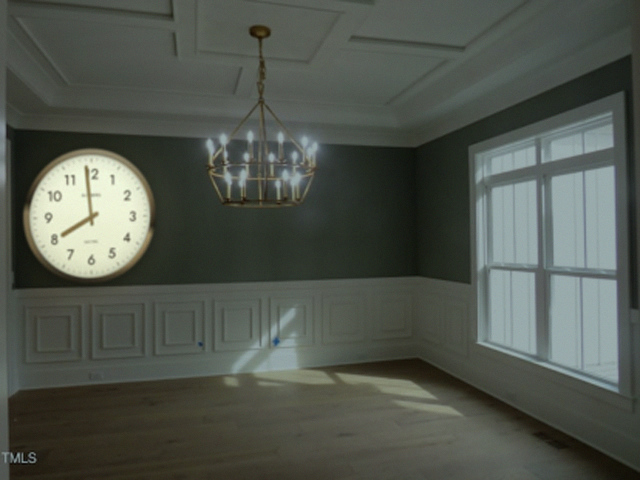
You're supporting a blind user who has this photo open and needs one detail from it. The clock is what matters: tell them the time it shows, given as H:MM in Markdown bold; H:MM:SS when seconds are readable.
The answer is **7:59**
